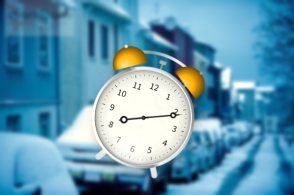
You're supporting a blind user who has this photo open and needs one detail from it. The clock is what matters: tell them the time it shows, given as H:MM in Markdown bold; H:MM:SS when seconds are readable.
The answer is **8:11**
